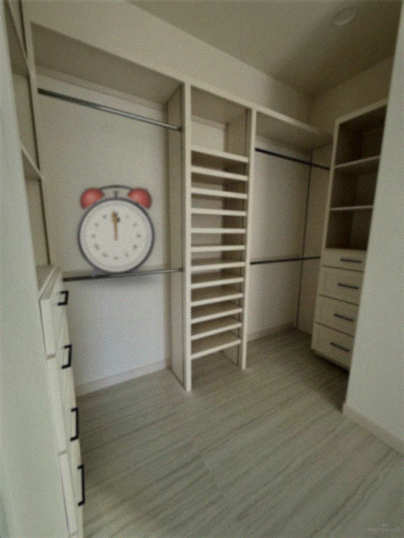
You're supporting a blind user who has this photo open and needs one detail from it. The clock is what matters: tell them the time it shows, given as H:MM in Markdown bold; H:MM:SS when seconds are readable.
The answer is **11:59**
